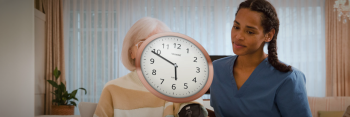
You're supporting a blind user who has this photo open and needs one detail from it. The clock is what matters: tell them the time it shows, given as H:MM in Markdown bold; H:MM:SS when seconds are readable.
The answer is **5:49**
